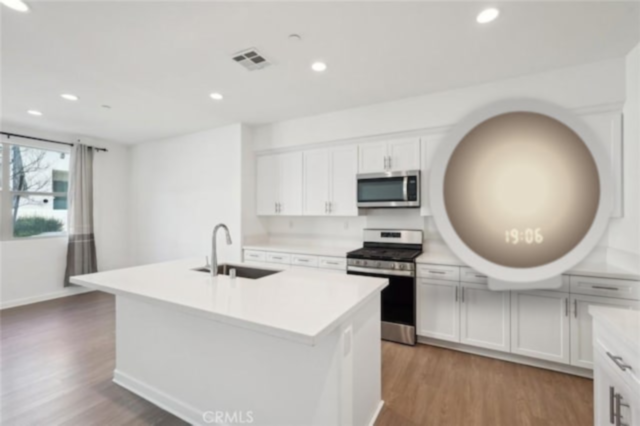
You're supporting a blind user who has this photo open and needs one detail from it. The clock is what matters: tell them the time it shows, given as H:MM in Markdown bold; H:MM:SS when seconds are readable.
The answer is **19:06**
